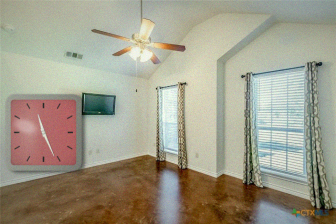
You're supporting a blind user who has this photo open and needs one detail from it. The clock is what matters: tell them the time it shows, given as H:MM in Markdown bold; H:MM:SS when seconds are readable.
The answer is **11:26**
